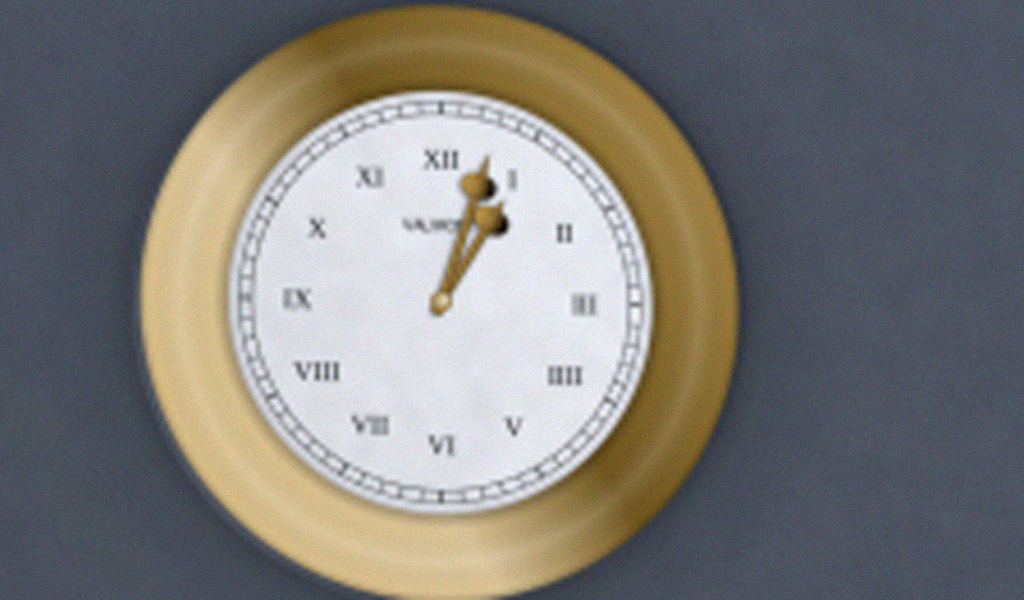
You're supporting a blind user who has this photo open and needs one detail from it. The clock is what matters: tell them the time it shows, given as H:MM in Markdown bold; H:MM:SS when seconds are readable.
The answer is **1:03**
